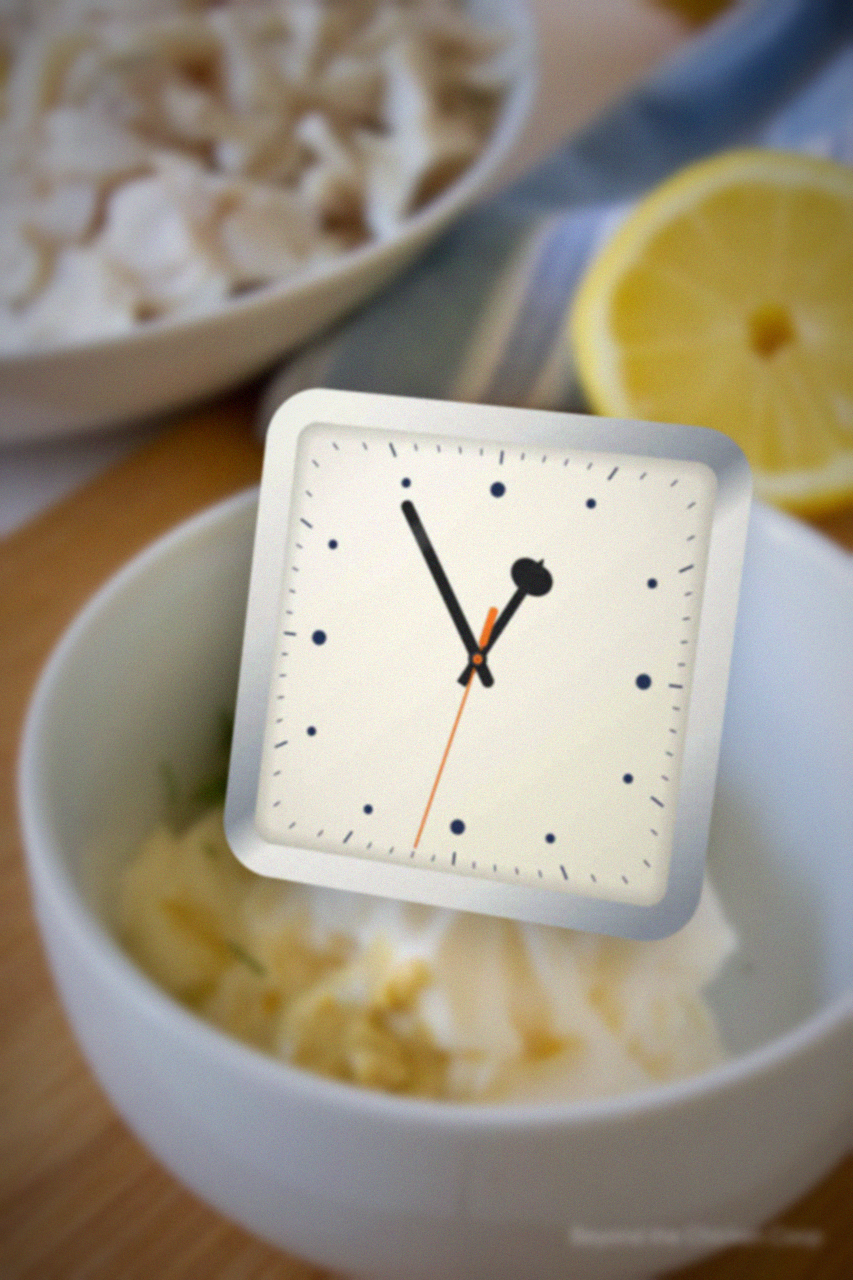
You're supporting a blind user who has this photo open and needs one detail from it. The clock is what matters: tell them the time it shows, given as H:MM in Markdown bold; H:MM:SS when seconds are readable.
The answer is **12:54:32**
